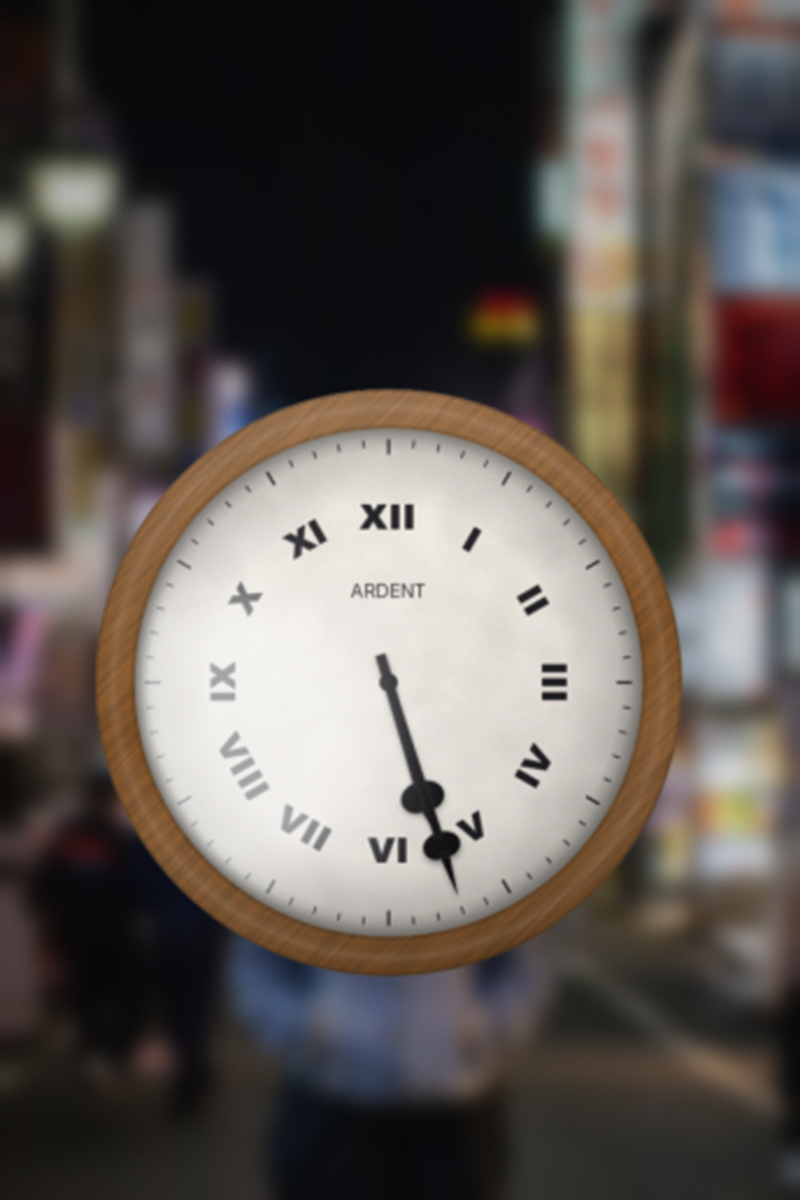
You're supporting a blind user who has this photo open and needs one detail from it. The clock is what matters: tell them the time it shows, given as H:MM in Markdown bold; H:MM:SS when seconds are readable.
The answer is **5:27**
